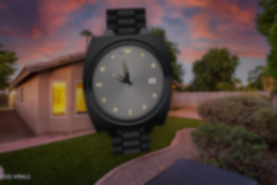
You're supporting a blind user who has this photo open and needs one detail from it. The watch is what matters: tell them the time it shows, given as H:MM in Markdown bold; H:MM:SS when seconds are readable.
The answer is **9:58**
